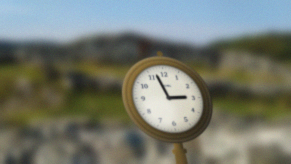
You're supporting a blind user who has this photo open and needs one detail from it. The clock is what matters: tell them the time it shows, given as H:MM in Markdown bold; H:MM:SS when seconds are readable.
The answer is **2:57**
